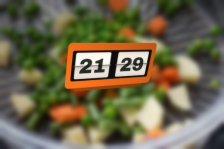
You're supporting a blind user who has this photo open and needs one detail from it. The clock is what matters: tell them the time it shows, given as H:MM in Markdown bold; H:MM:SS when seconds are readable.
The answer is **21:29**
